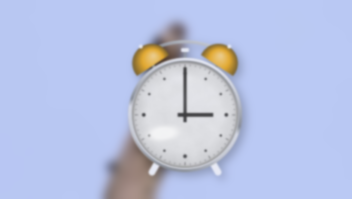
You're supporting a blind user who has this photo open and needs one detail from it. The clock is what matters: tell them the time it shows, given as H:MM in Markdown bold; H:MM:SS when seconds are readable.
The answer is **3:00**
